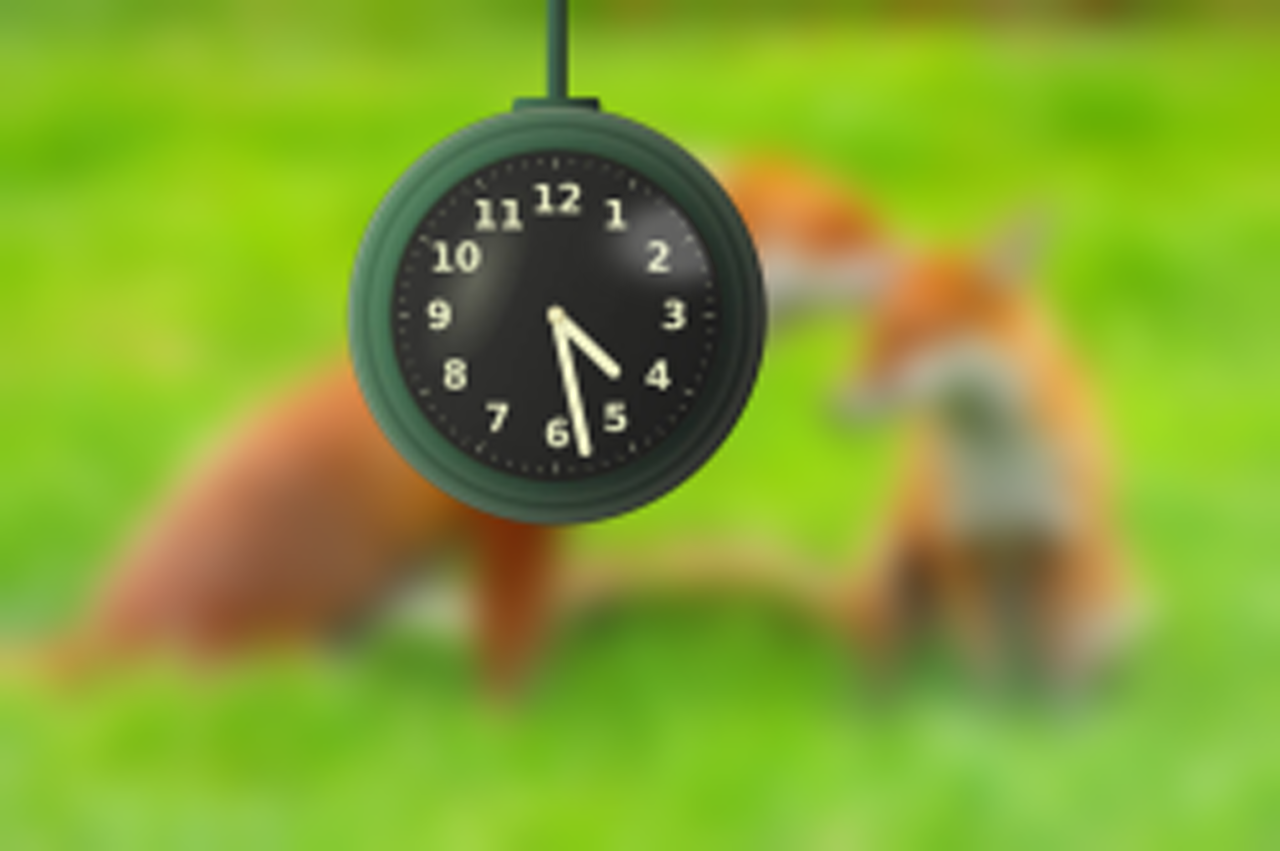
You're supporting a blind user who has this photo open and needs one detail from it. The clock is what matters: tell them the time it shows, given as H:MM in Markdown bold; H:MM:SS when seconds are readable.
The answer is **4:28**
